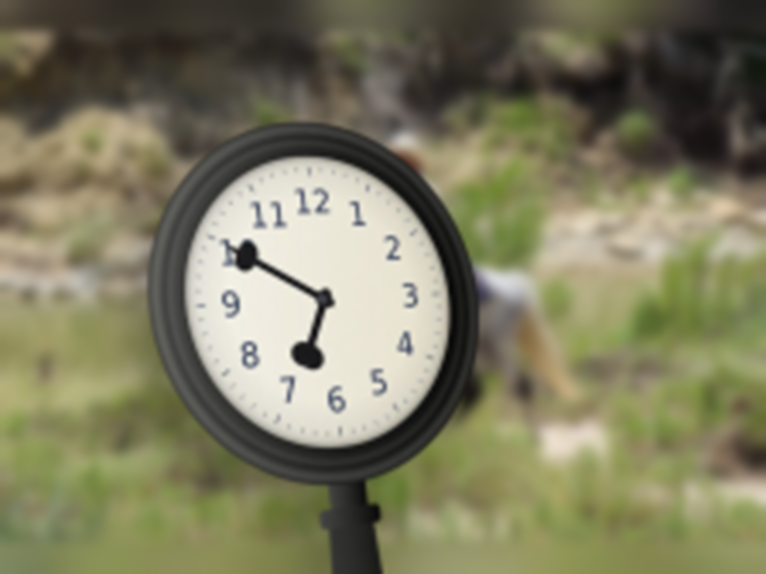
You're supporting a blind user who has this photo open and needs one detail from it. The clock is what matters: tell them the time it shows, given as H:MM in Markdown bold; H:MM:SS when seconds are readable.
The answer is **6:50**
